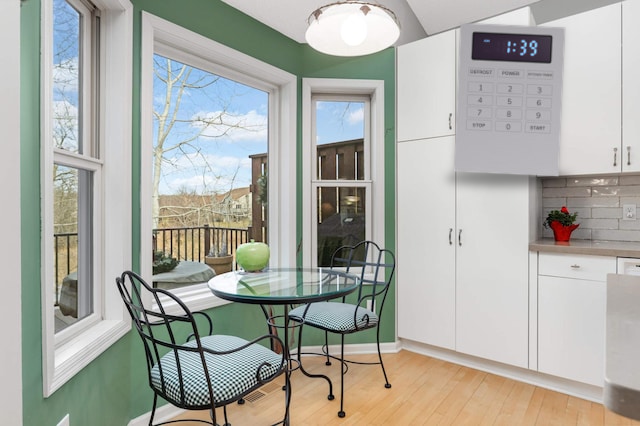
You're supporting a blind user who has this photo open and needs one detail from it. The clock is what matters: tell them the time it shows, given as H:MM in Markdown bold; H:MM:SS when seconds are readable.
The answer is **1:39**
